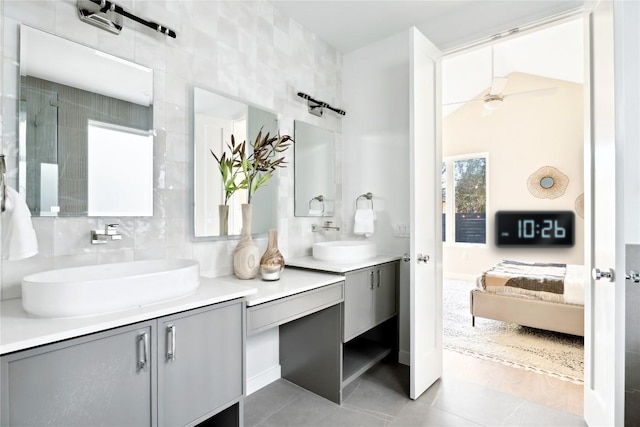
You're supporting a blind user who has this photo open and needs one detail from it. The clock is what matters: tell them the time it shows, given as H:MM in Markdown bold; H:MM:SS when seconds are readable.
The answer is **10:26**
